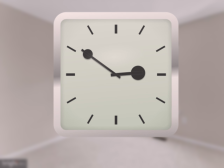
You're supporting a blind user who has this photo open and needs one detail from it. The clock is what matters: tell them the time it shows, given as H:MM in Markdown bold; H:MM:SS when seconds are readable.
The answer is **2:51**
